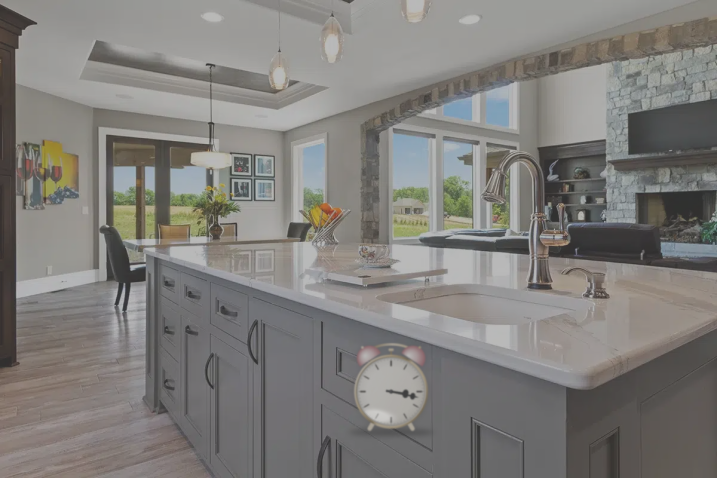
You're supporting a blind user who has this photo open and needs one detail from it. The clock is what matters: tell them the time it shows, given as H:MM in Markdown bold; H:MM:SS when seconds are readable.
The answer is **3:17**
